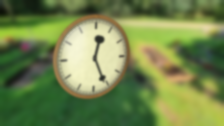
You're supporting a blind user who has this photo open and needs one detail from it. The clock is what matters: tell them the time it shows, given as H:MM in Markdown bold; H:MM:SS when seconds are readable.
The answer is **12:26**
